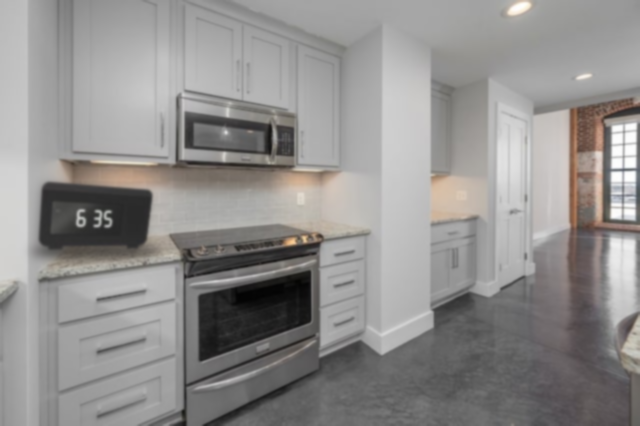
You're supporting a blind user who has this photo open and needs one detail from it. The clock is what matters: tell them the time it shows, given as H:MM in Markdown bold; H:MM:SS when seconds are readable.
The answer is **6:35**
